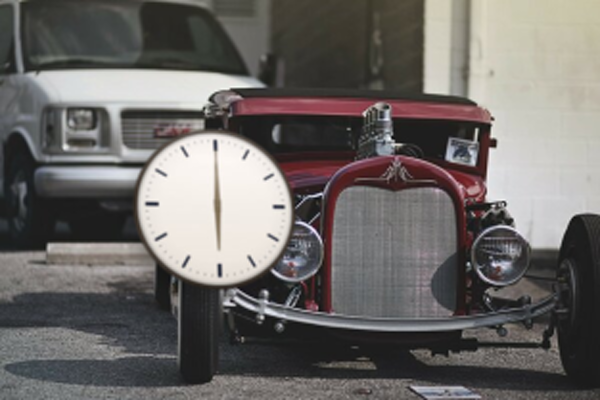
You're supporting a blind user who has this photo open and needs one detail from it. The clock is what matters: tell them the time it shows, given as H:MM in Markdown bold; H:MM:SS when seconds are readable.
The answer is **6:00**
